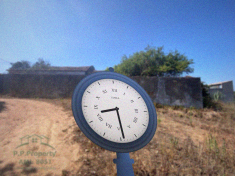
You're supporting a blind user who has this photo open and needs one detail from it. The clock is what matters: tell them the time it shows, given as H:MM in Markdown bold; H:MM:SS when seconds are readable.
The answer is **8:29**
